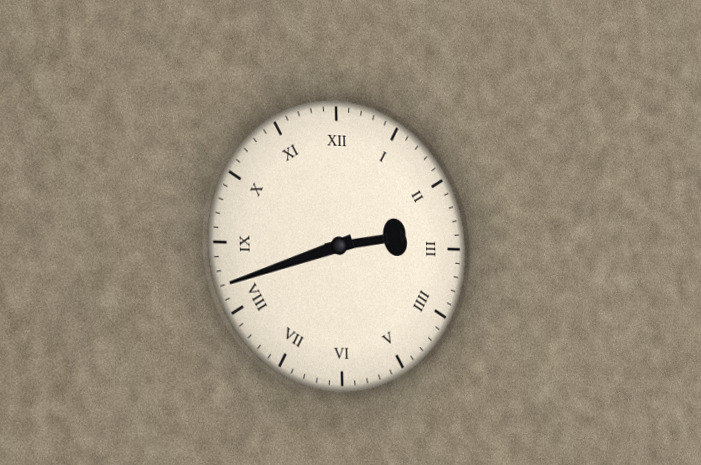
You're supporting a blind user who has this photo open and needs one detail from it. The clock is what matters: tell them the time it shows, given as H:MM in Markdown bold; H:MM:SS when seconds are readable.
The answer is **2:42**
